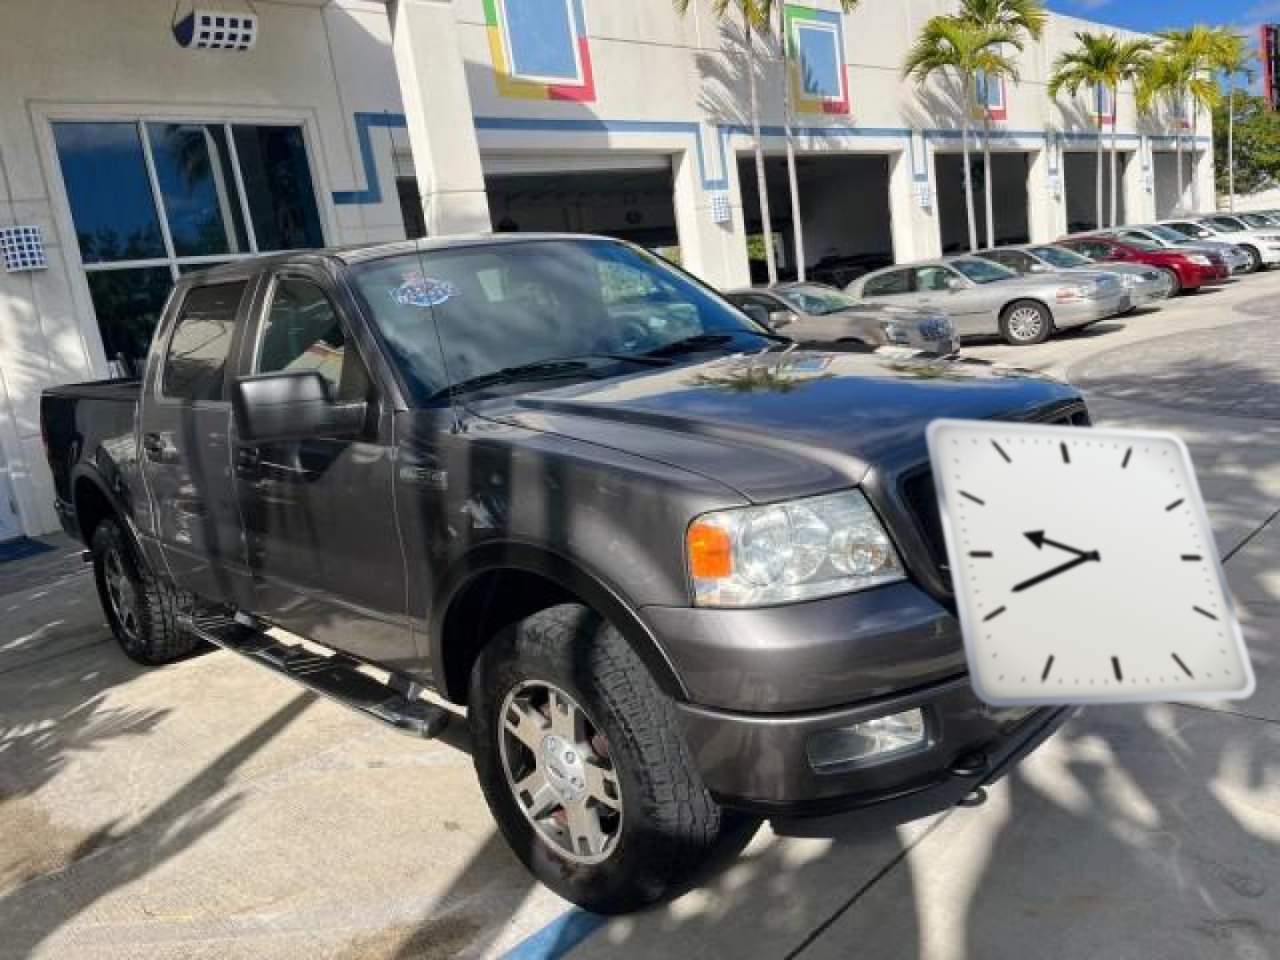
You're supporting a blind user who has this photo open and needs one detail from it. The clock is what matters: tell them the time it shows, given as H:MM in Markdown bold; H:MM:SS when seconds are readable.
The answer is **9:41**
